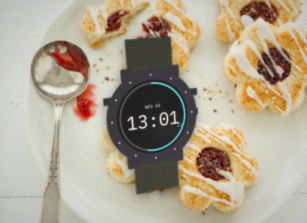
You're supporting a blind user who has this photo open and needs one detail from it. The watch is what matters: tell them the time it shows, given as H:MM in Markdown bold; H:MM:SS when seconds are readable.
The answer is **13:01**
